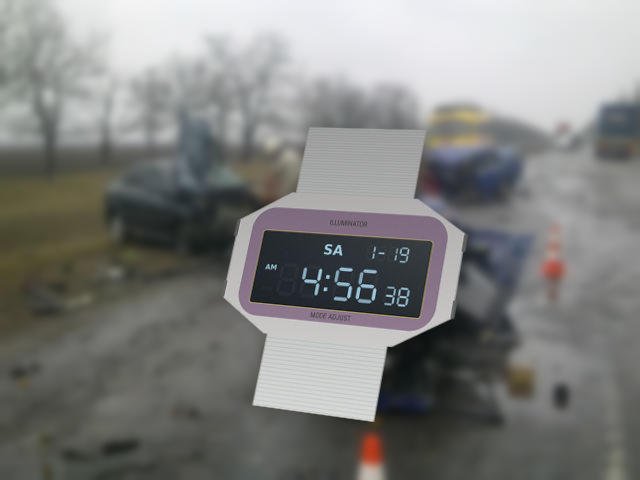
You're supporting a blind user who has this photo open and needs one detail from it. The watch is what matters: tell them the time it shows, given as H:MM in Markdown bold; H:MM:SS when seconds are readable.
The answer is **4:56:38**
